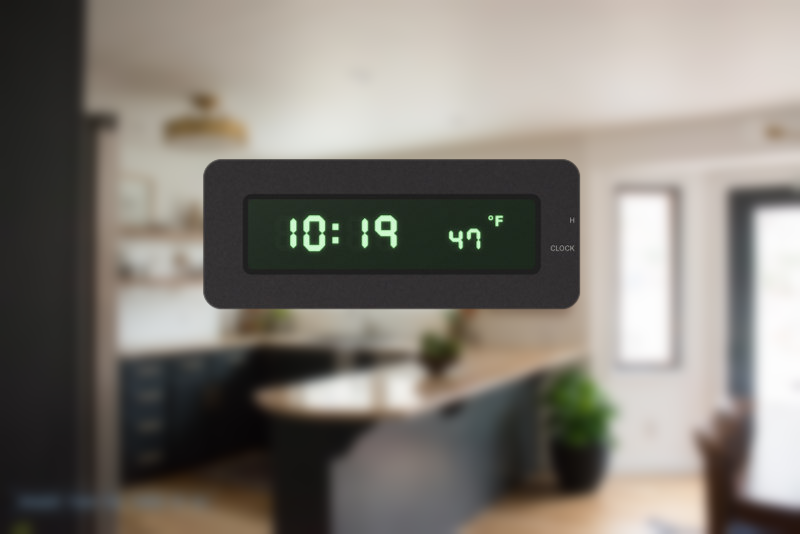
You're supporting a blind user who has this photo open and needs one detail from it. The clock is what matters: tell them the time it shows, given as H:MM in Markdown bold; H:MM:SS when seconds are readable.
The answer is **10:19**
